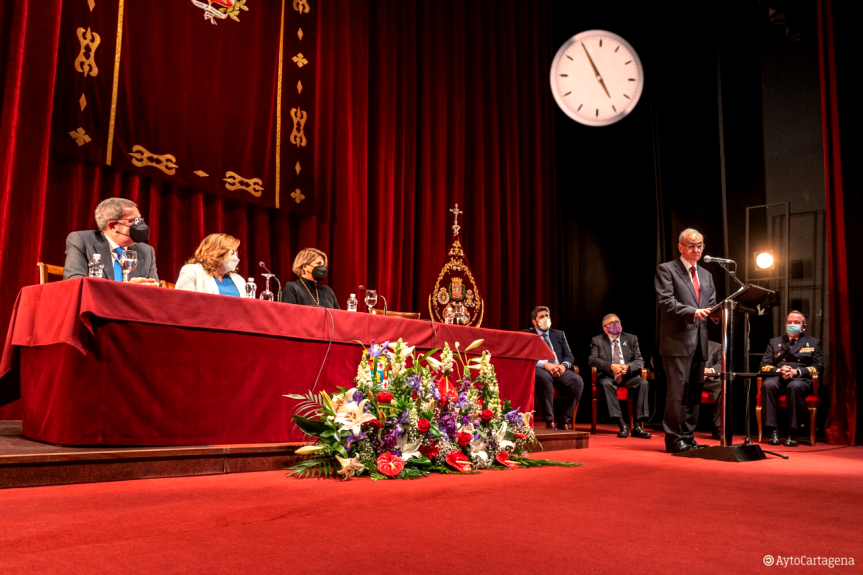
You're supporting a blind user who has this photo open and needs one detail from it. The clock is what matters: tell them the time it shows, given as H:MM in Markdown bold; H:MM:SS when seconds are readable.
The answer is **4:55**
